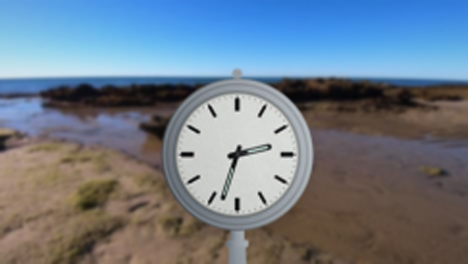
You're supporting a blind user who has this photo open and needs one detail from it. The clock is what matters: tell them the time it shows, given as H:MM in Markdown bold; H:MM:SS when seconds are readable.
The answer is **2:33**
